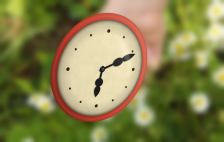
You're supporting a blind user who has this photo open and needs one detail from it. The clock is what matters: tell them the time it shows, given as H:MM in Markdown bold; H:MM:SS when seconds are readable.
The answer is **6:11**
